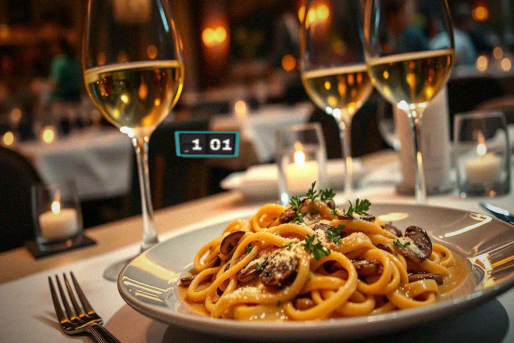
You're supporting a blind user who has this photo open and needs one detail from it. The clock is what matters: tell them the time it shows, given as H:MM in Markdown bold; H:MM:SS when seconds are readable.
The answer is **1:01**
